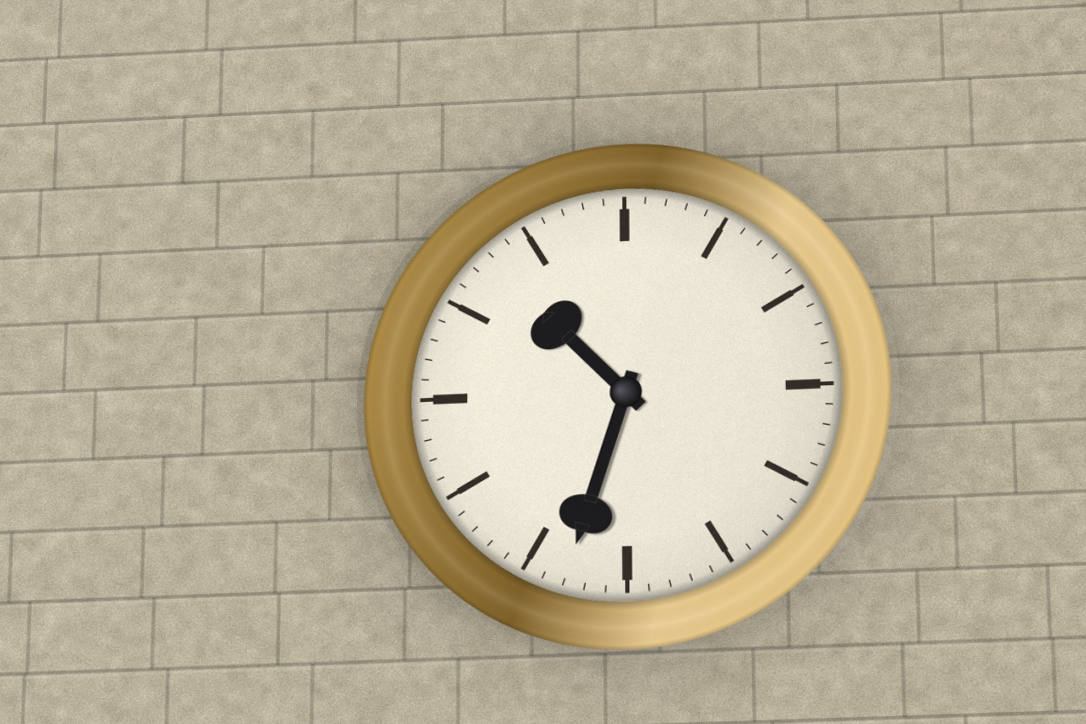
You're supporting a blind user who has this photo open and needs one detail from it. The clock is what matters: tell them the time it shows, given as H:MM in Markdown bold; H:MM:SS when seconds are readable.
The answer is **10:33**
